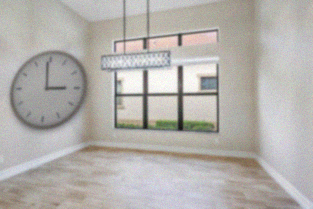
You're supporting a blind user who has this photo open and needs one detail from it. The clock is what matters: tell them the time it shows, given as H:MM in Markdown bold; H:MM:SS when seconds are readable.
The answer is **2:59**
